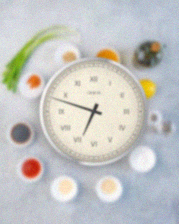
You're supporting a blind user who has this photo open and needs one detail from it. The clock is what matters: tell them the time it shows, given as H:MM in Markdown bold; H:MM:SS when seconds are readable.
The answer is **6:48**
